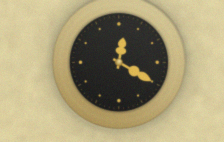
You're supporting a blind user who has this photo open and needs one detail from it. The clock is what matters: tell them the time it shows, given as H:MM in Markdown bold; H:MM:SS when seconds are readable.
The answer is **12:20**
